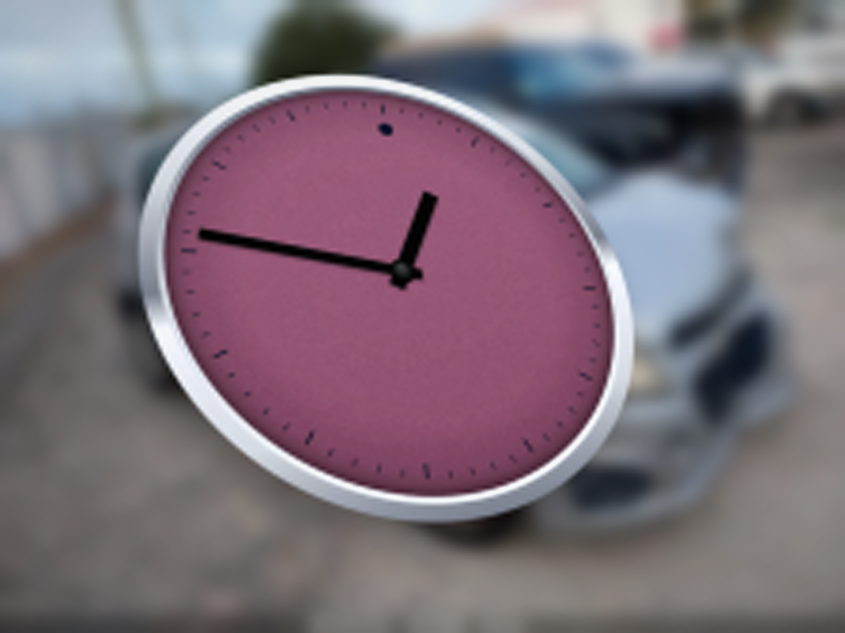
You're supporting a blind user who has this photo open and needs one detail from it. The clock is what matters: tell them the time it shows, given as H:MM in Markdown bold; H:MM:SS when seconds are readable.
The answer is **12:46**
